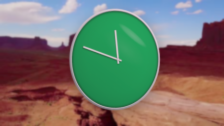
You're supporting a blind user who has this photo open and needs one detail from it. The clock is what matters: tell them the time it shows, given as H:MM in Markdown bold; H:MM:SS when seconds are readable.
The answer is **11:48**
